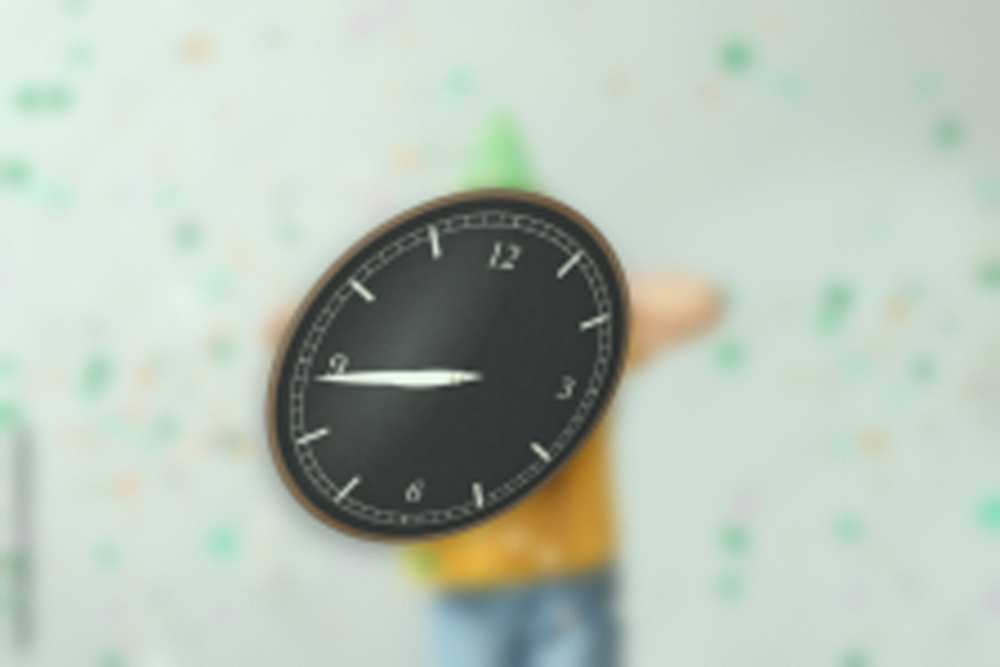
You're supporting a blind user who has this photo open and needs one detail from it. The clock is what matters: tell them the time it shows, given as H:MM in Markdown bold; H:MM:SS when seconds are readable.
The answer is **8:44**
